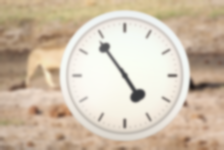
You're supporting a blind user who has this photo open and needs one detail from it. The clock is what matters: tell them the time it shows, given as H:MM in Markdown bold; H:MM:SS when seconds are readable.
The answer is **4:54**
